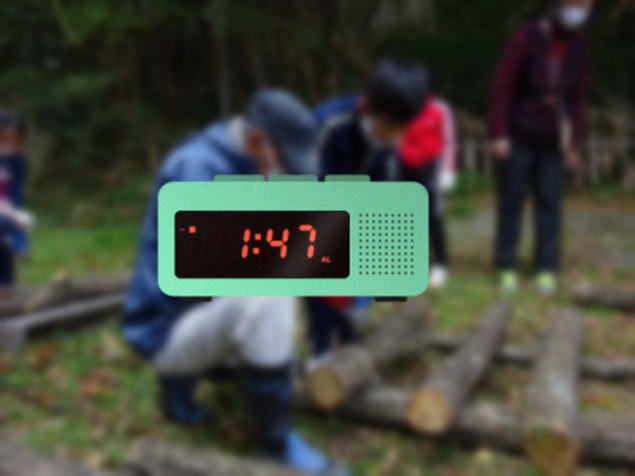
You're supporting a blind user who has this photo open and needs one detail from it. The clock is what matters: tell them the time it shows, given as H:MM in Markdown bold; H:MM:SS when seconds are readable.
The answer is **1:47**
